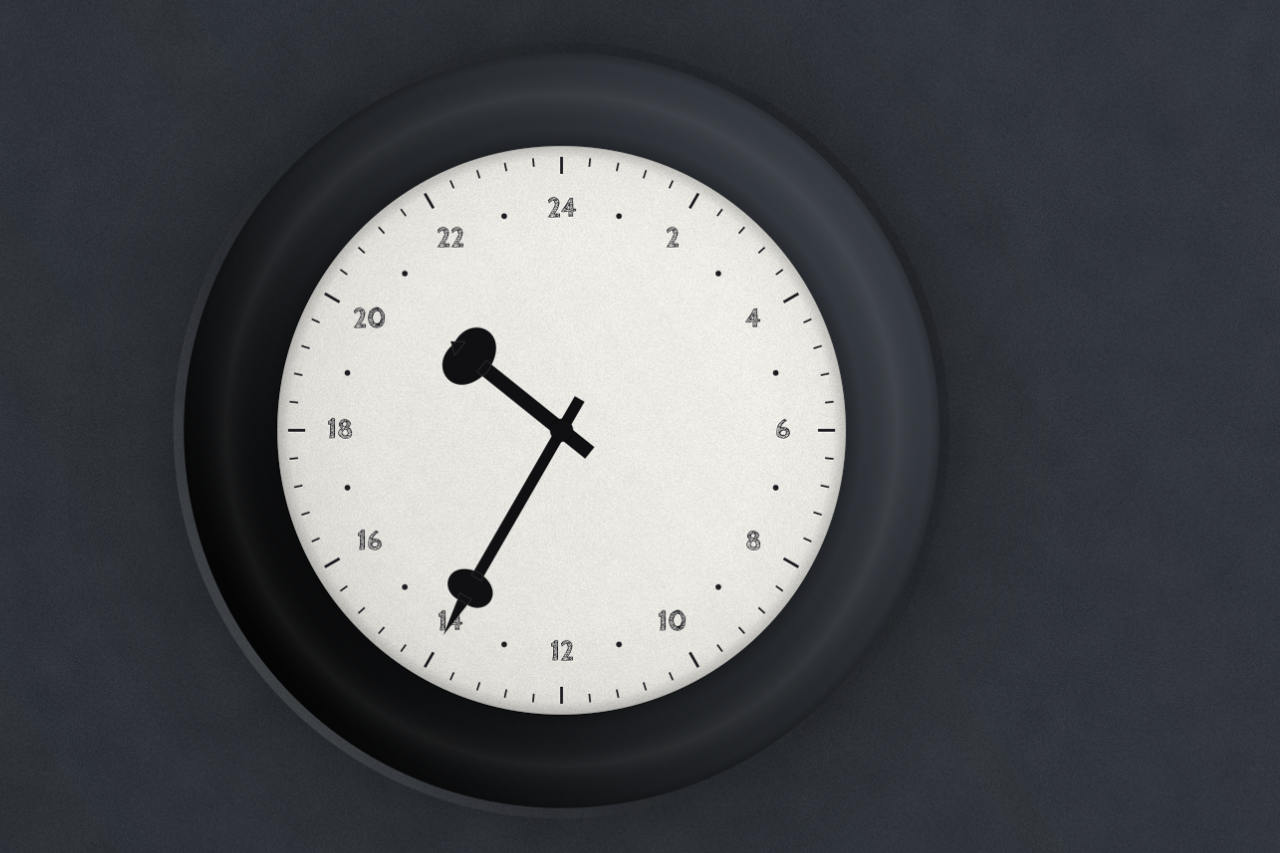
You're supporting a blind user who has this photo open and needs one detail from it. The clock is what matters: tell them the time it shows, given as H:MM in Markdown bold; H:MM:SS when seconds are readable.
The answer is **20:35**
